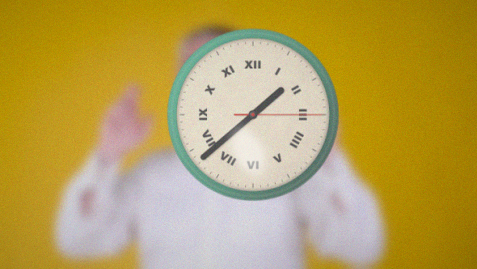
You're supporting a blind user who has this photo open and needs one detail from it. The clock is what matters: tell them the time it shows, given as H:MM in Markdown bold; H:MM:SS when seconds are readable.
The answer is **1:38:15**
